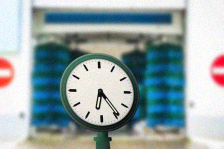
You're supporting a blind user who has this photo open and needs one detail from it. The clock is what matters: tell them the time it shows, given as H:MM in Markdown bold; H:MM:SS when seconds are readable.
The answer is **6:24**
